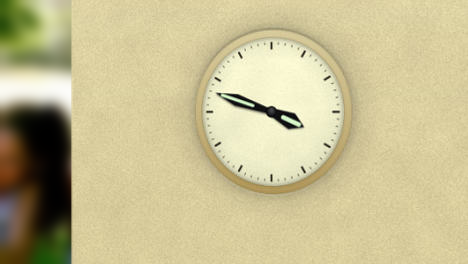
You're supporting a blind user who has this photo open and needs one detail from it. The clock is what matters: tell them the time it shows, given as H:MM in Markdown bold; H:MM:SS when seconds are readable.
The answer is **3:48**
